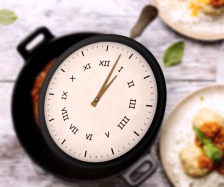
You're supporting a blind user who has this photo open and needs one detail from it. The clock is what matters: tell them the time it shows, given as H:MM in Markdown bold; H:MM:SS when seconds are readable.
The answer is **1:03**
